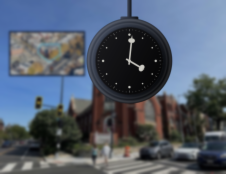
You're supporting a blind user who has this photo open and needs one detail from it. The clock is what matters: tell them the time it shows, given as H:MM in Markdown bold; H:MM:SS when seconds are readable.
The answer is **4:01**
